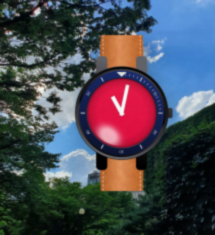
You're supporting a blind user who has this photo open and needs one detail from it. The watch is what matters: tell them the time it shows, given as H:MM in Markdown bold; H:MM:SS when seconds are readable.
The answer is **11:02**
